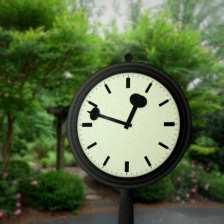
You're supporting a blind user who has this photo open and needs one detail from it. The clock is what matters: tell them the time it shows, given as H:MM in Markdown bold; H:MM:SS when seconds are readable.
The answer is **12:48**
